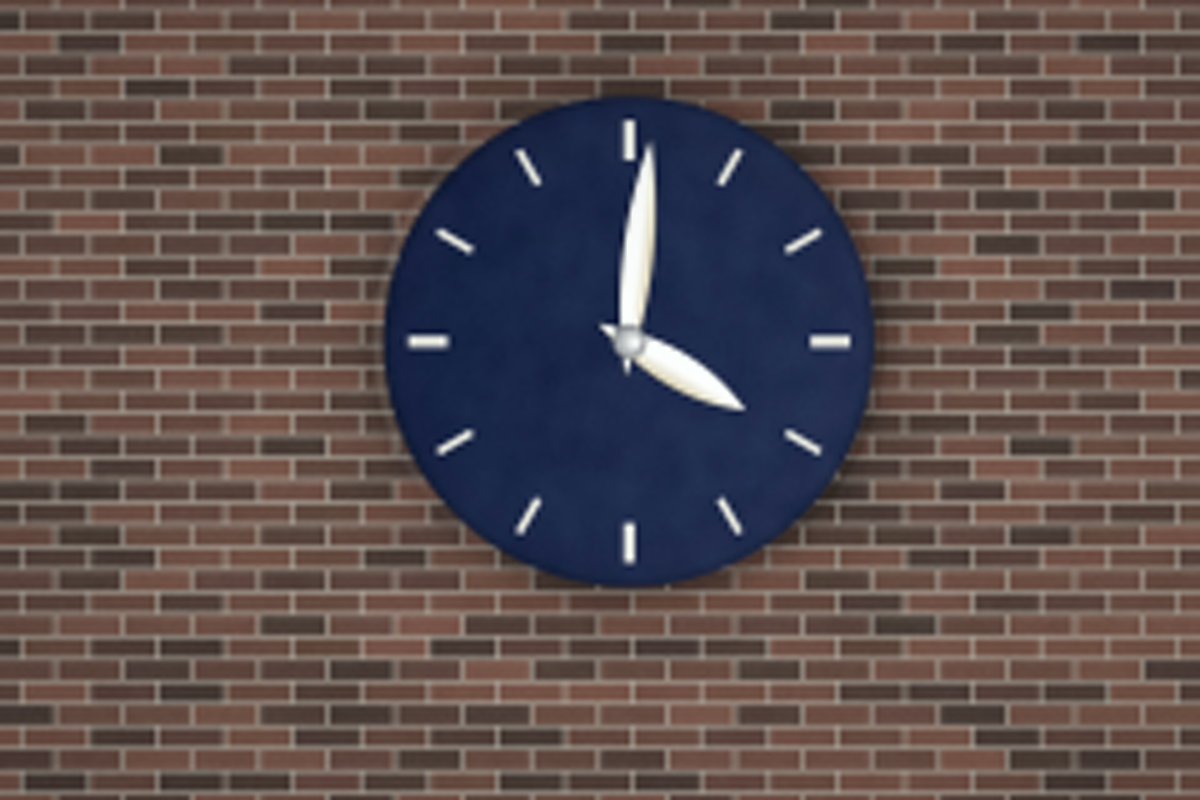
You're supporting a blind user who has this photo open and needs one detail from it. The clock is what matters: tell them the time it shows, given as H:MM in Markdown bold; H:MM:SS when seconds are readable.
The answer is **4:01**
